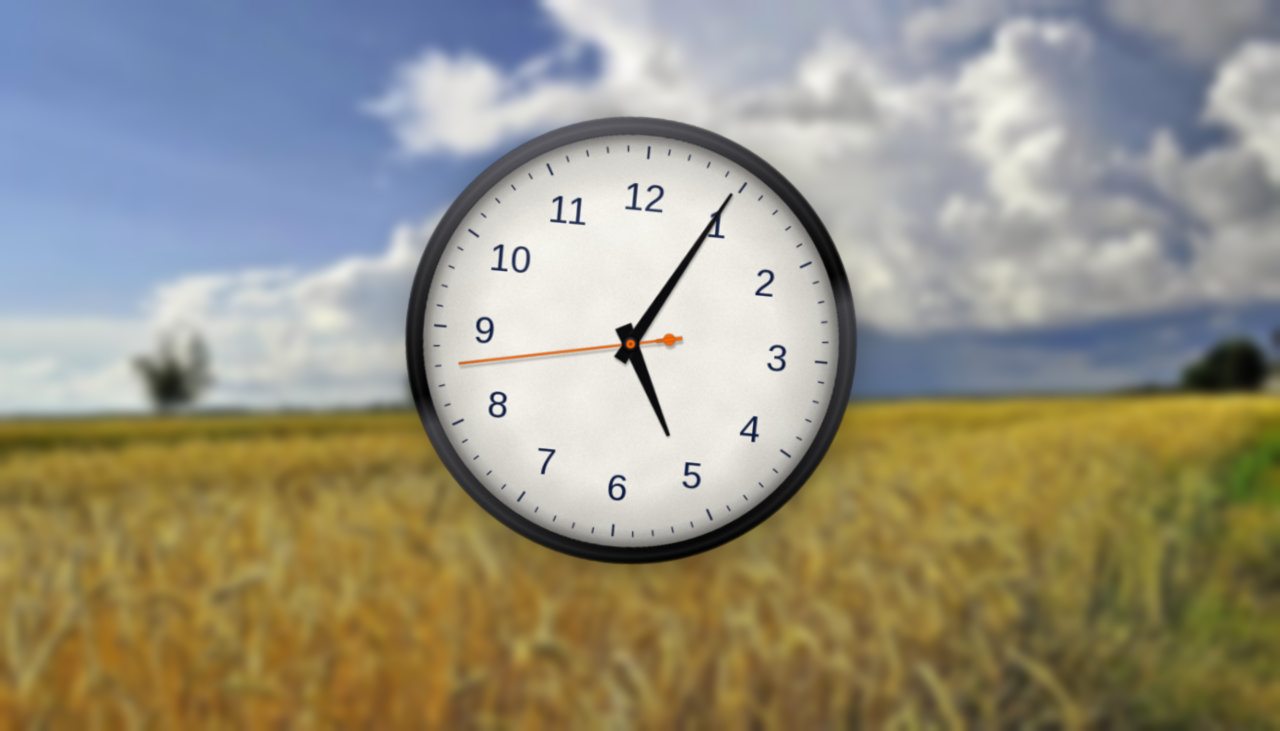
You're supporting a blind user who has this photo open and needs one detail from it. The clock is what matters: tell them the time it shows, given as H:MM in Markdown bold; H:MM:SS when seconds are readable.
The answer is **5:04:43**
